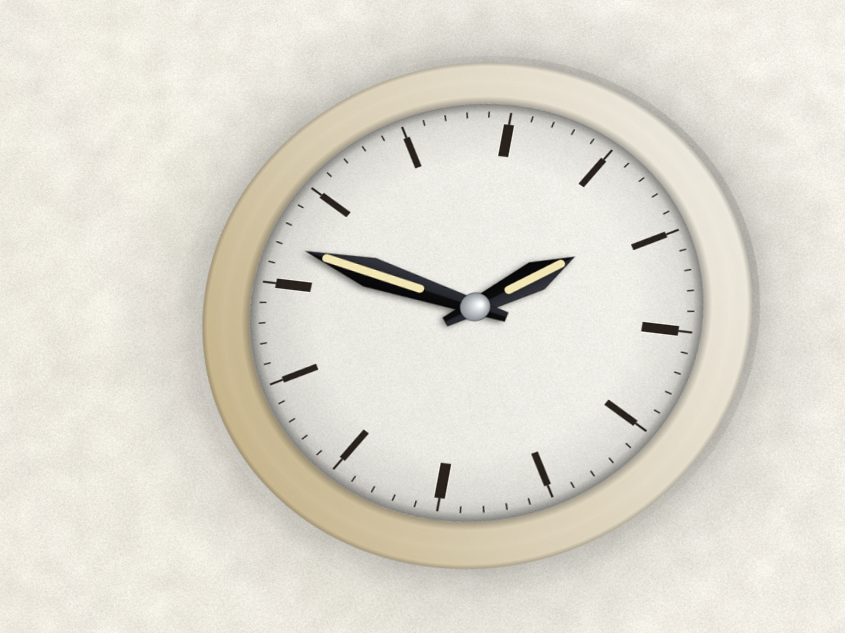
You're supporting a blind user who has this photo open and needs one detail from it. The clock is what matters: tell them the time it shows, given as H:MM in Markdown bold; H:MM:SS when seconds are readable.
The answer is **1:47**
